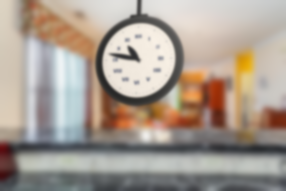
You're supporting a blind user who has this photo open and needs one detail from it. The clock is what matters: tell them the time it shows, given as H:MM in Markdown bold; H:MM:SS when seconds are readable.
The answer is **10:47**
